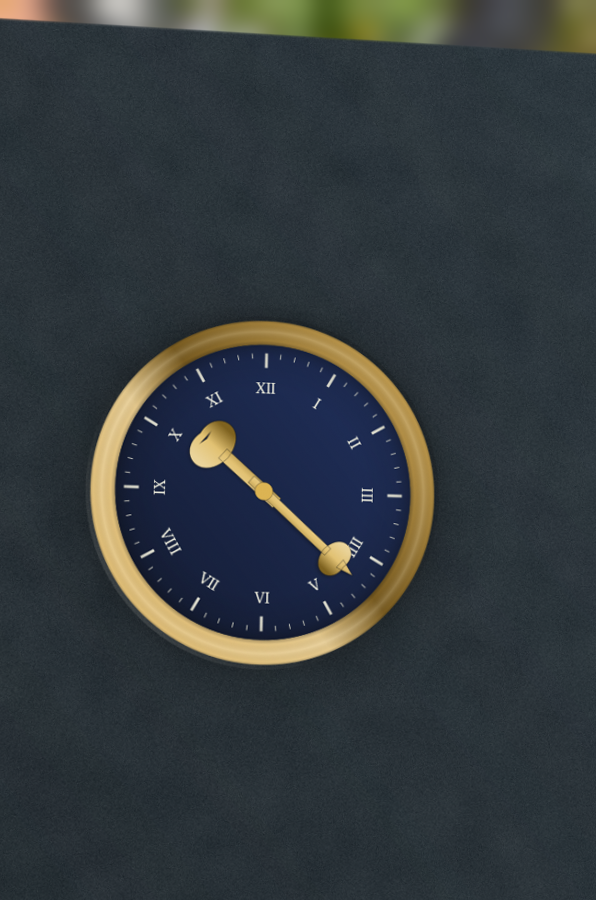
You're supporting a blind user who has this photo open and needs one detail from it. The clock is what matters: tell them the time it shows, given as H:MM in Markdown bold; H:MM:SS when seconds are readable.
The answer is **10:22**
